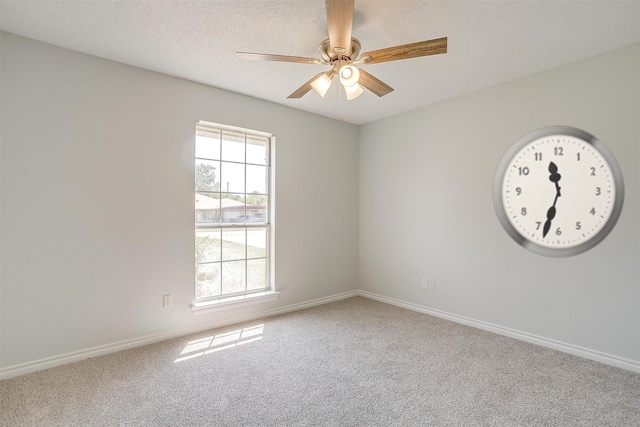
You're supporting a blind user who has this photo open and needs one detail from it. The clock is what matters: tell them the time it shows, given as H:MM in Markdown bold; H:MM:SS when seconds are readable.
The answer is **11:33**
